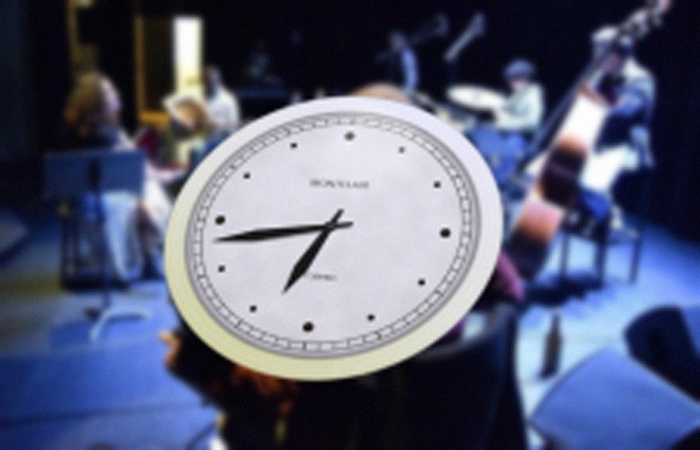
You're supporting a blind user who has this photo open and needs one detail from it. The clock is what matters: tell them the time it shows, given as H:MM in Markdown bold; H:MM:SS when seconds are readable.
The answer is **6:43**
